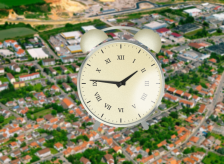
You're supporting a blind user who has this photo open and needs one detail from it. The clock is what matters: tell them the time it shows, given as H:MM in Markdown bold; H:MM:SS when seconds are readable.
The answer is **1:46**
